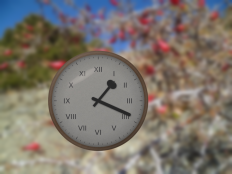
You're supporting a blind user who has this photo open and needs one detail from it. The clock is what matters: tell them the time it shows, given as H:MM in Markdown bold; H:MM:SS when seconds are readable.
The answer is **1:19**
